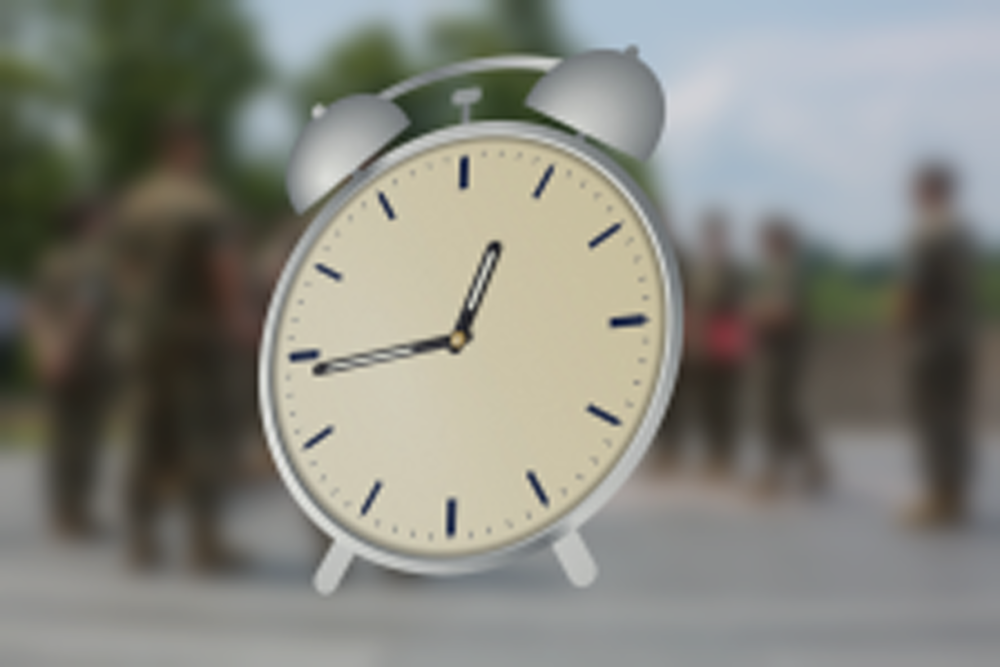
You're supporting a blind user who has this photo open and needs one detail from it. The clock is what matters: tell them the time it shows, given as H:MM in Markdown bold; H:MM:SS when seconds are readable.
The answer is **12:44**
